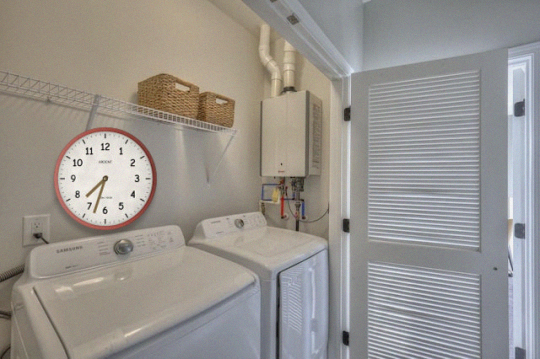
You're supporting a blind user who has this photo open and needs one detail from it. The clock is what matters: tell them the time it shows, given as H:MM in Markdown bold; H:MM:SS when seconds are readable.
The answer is **7:33**
